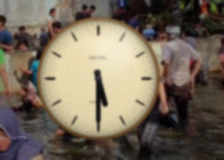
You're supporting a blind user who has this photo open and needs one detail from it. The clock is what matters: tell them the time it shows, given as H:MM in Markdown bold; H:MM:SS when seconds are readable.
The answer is **5:30**
